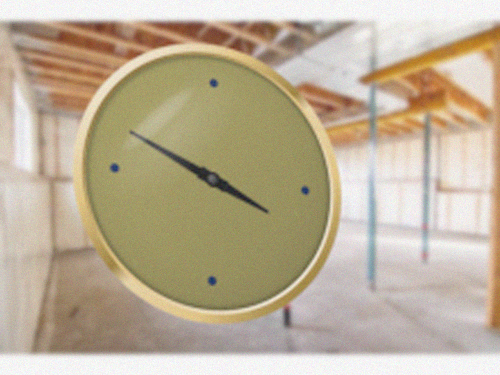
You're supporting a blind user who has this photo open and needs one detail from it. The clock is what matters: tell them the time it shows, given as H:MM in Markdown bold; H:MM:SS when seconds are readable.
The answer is **3:49**
